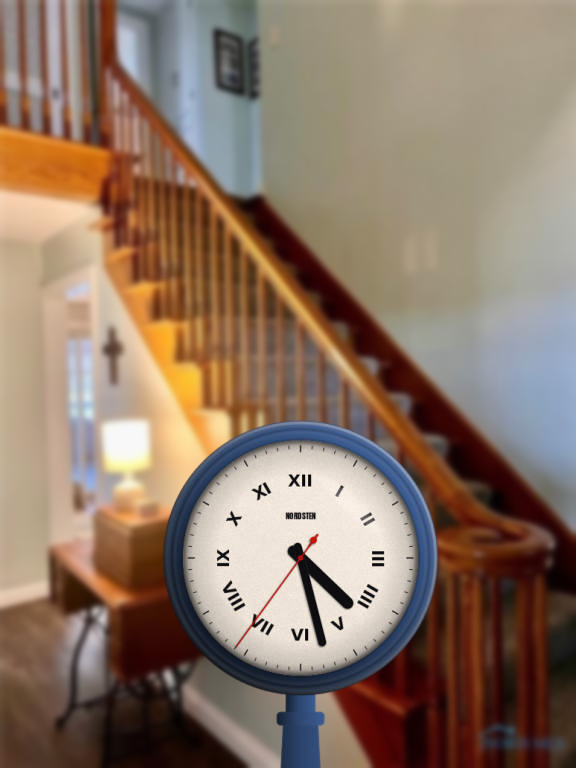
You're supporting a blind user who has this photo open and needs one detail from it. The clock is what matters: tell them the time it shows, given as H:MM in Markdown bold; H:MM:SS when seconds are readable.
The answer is **4:27:36**
